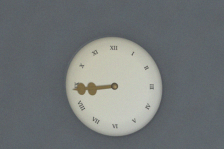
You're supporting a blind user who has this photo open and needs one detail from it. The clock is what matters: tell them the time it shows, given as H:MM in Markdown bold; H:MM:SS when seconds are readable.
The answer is **8:44**
